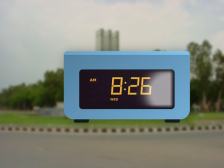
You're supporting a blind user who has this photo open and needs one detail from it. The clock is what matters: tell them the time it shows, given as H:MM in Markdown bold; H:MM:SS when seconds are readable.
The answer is **8:26**
